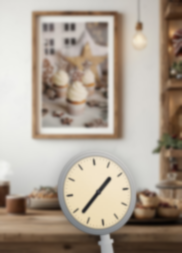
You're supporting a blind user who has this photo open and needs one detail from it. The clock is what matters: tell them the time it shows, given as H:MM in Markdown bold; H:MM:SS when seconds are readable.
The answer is **1:38**
